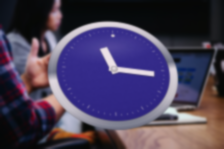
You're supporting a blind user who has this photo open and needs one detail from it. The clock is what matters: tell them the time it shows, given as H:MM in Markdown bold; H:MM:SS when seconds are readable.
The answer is **11:16**
